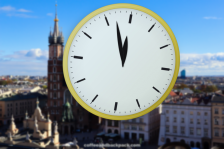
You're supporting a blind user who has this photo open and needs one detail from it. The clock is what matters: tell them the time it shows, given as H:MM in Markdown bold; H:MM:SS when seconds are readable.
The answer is **11:57**
